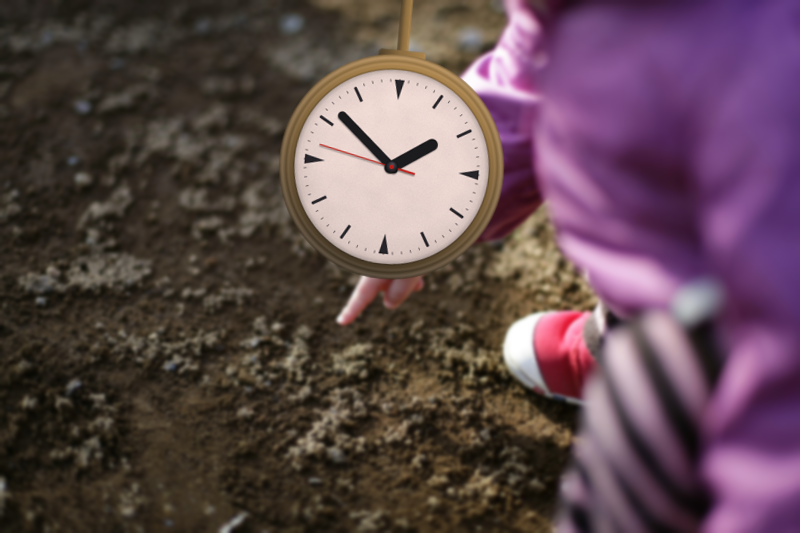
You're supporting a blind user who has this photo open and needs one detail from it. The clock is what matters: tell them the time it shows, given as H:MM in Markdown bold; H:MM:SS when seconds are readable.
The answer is **1:51:47**
